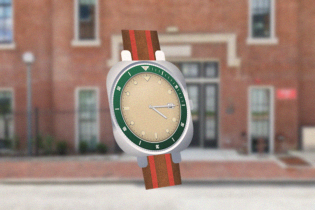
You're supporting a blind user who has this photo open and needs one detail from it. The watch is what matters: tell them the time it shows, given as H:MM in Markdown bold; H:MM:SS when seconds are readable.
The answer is **4:15**
